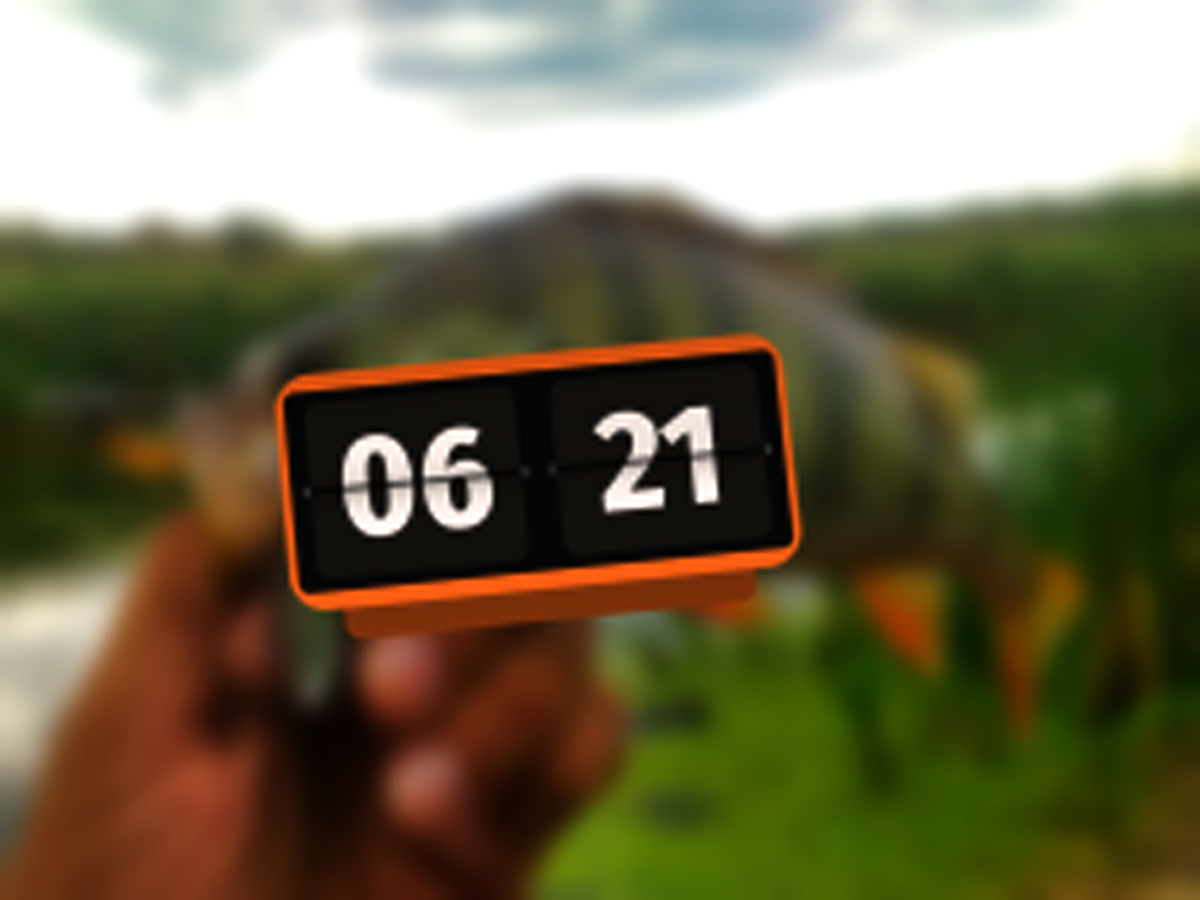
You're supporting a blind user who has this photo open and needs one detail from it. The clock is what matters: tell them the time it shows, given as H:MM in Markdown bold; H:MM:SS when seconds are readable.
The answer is **6:21**
